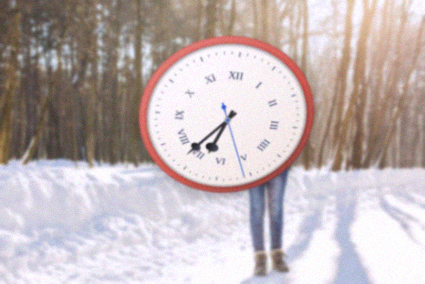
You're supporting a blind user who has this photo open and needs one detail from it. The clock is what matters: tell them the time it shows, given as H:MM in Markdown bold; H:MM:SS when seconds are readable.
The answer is **6:36:26**
